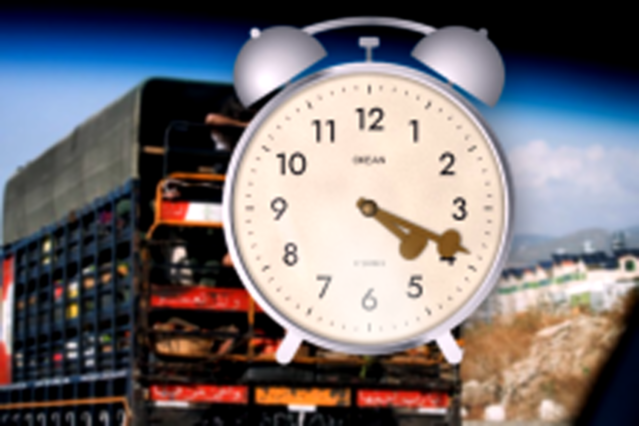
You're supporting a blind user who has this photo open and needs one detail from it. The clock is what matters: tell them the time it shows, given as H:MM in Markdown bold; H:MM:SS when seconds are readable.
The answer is **4:19**
